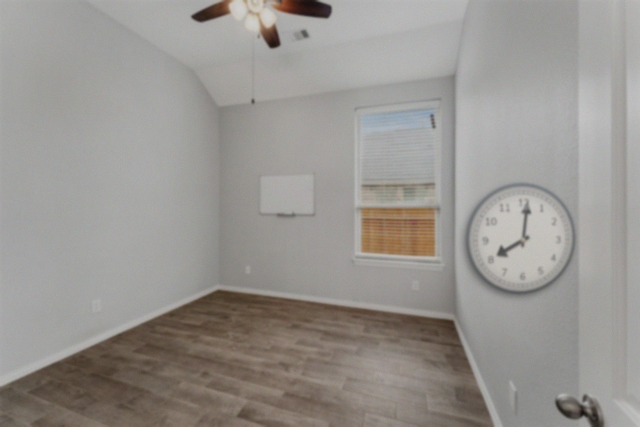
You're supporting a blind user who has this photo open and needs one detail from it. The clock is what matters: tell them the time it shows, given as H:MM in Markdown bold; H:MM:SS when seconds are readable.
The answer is **8:01**
